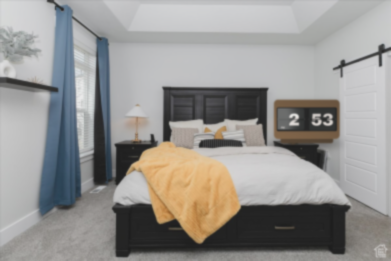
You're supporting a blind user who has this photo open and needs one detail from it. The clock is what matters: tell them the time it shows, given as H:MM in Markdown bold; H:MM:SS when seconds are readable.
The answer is **2:53**
